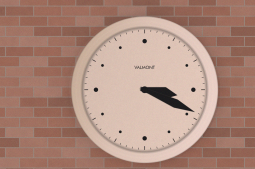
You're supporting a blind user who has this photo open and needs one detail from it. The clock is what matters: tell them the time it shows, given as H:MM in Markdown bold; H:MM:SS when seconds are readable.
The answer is **3:19**
